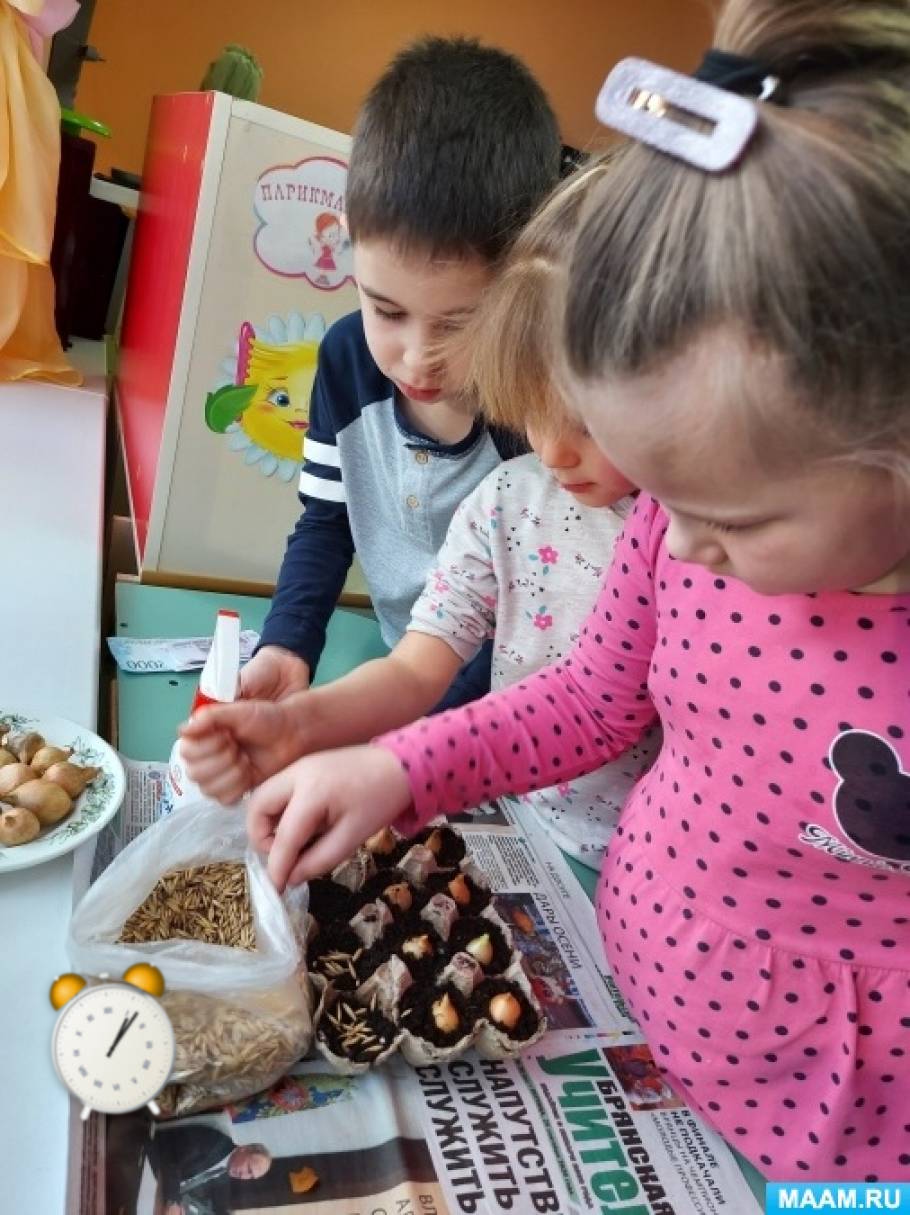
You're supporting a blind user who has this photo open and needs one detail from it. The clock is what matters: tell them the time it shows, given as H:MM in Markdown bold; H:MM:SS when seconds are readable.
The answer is **1:07**
